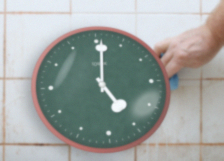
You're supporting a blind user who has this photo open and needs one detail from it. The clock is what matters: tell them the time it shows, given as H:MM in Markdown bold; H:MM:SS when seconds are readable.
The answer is **5:01**
